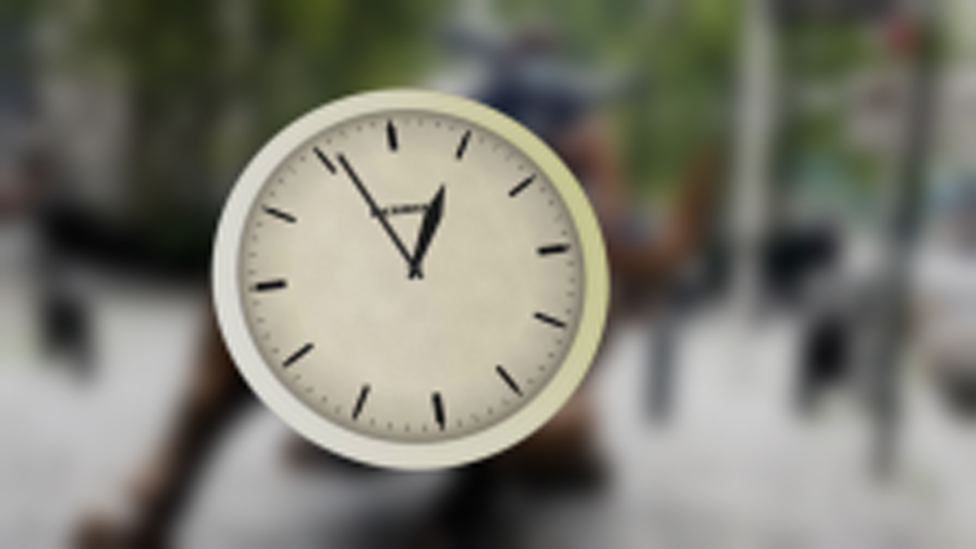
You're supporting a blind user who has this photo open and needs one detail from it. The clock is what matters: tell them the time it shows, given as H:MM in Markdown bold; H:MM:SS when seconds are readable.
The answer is **12:56**
